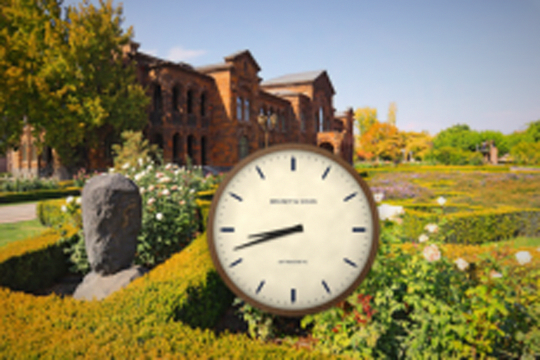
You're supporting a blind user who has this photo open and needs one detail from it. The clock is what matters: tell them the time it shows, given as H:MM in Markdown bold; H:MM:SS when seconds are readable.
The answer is **8:42**
